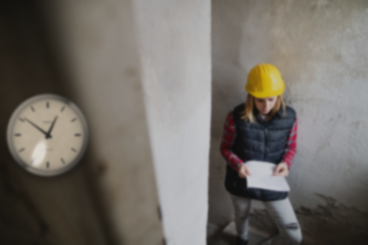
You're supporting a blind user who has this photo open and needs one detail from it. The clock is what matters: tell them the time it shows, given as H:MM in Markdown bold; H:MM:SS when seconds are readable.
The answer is **12:51**
